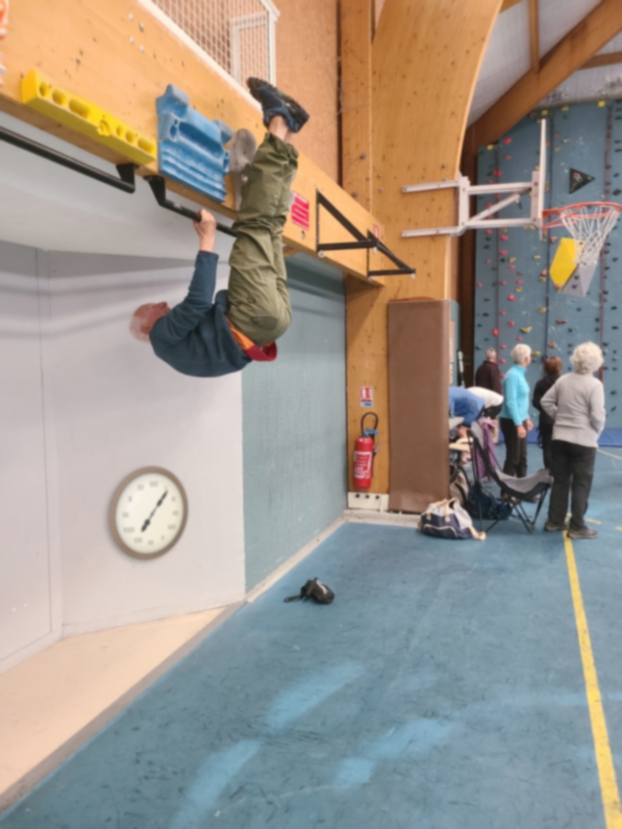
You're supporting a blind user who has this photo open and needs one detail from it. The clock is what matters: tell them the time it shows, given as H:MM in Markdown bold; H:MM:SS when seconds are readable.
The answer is **7:06**
